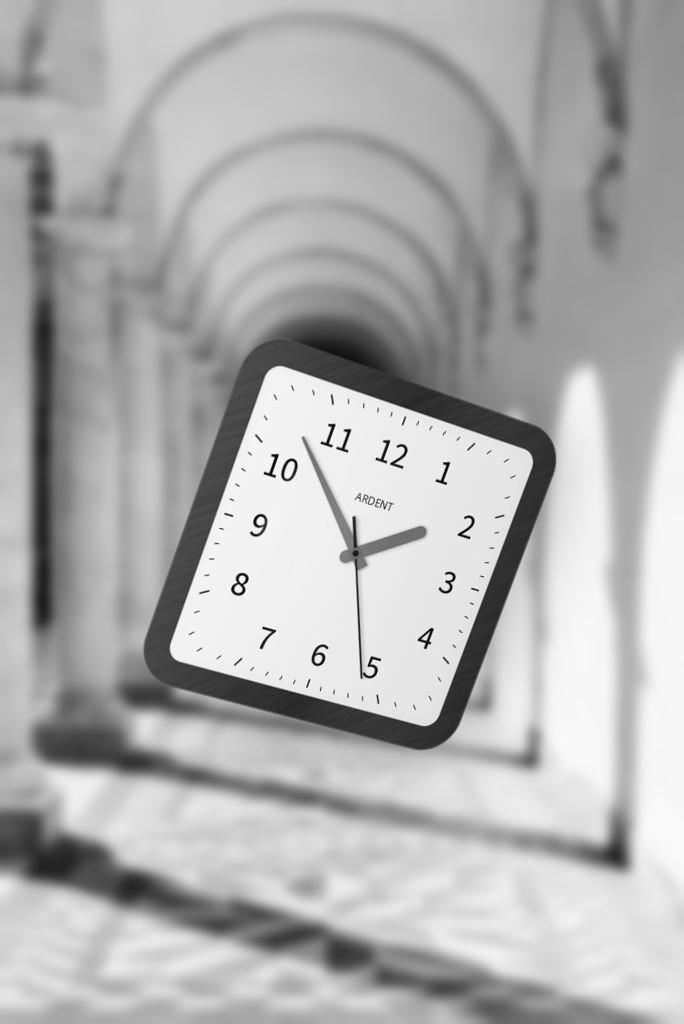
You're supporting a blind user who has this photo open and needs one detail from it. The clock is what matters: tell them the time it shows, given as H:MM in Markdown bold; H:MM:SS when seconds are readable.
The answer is **1:52:26**
